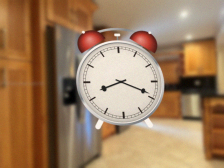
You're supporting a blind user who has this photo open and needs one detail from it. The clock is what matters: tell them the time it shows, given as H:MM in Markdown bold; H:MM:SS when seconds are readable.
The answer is **8:19**
